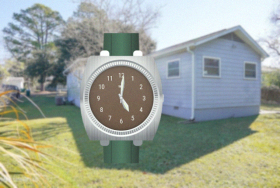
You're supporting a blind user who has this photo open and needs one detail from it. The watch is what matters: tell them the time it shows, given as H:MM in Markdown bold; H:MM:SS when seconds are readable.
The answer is **5:01**
